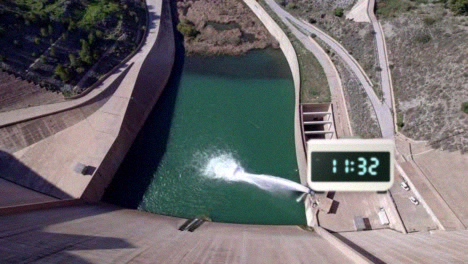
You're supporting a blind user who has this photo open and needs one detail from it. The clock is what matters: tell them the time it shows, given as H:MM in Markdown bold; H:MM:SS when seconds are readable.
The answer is **11:32**
